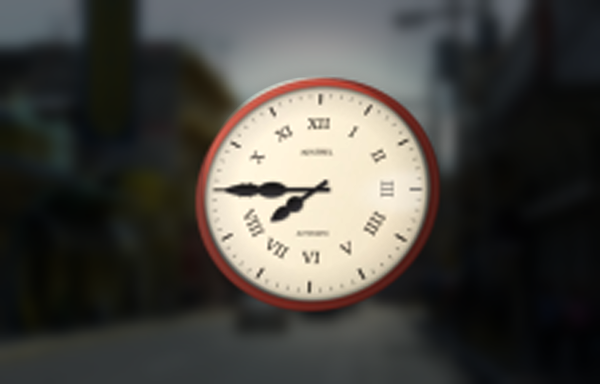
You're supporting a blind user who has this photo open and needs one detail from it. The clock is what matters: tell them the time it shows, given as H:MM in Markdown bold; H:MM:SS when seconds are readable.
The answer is **7:45**
